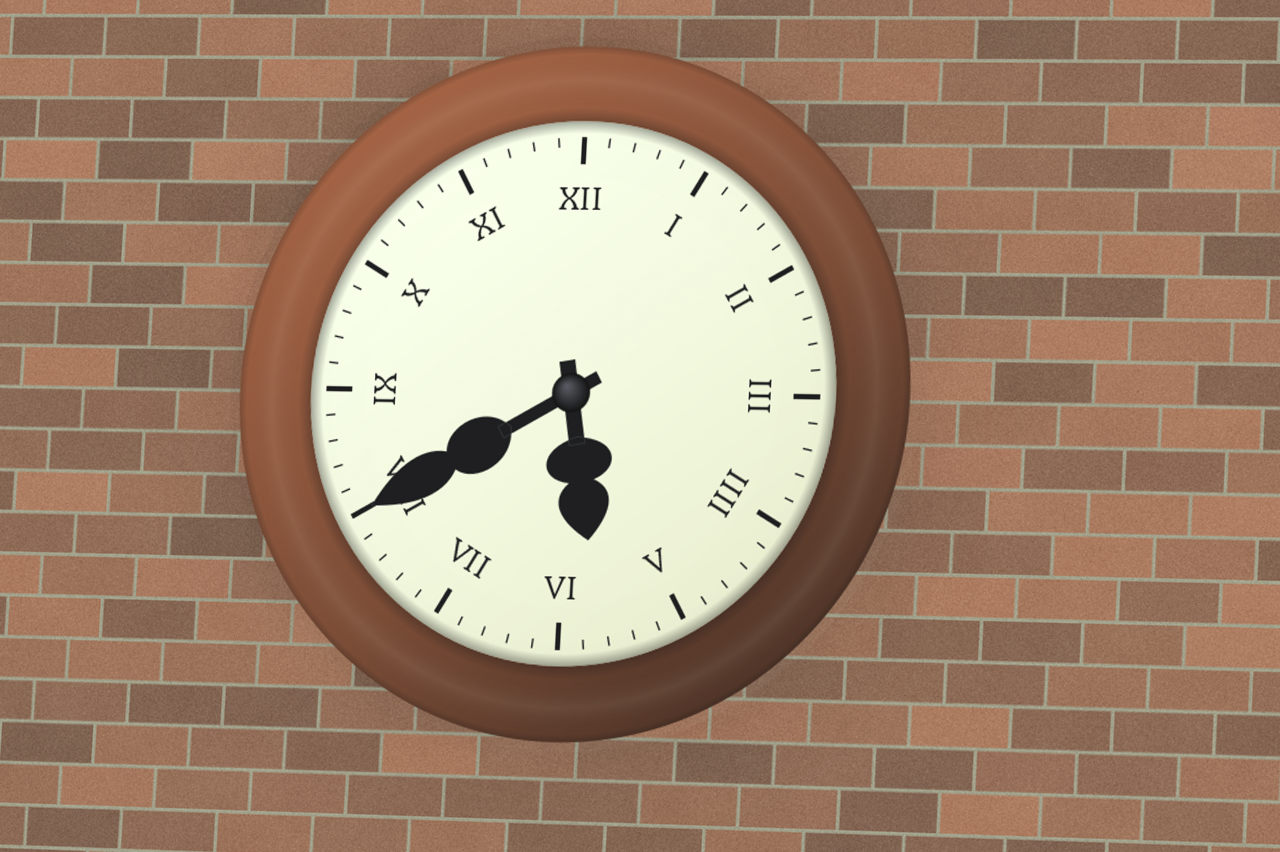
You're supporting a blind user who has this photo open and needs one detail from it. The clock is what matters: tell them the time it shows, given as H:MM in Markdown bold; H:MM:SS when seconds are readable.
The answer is **5:40**
